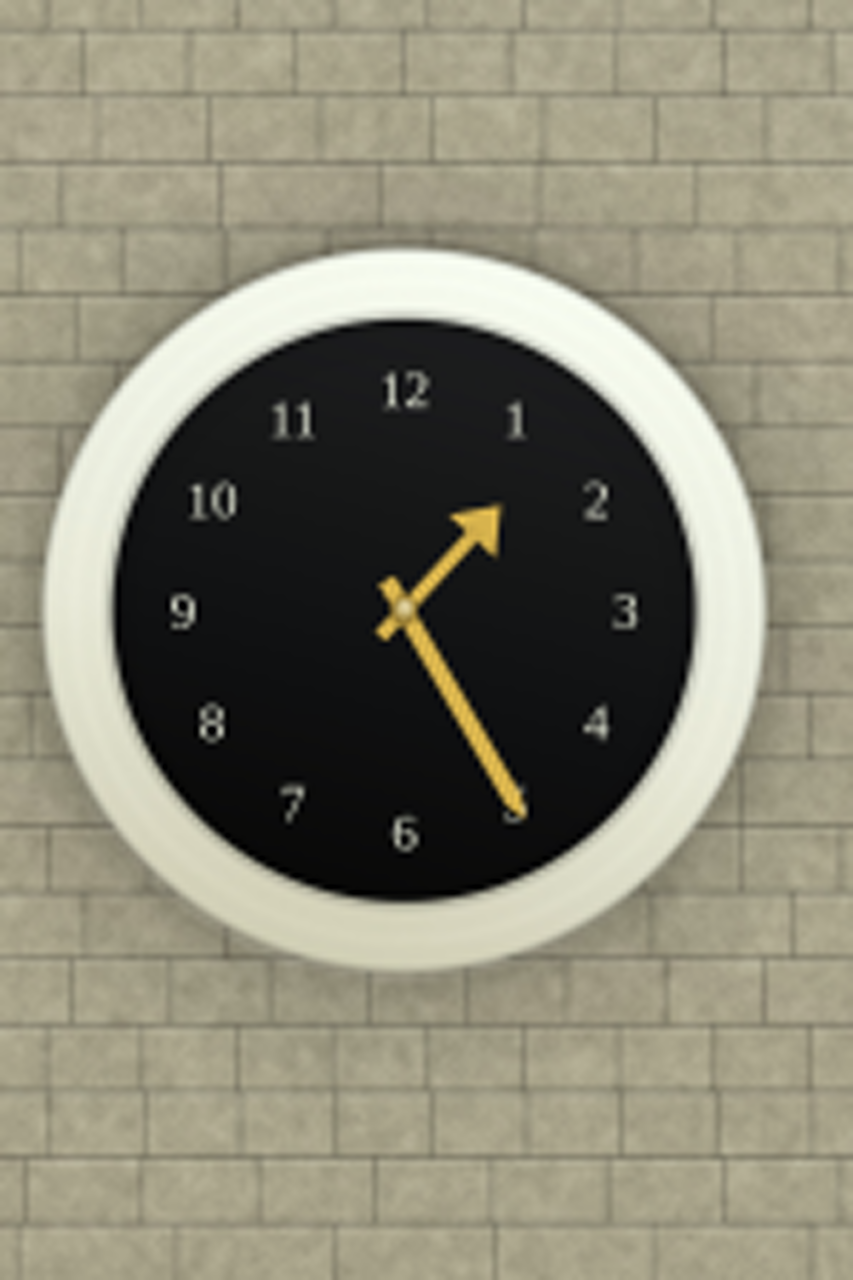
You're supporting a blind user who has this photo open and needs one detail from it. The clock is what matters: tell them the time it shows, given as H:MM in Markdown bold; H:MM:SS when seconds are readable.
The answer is **1:25**
